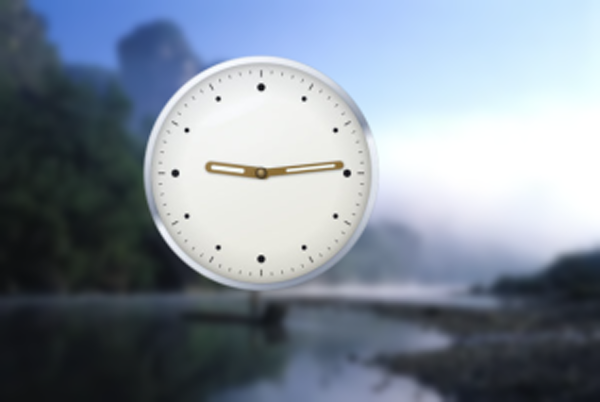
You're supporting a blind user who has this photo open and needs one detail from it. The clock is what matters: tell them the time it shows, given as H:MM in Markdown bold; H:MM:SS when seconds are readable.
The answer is **9:14**
